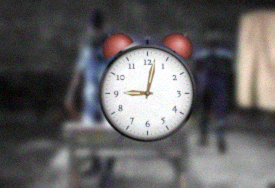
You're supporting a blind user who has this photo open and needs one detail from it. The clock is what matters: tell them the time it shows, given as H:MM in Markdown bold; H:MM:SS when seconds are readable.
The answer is **9:02**
